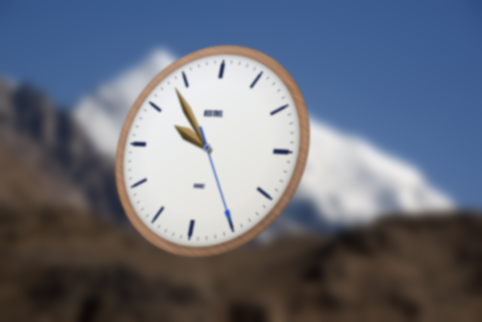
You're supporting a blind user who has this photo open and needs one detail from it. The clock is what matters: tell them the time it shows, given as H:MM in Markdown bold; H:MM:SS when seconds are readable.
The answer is **9:53:25**
